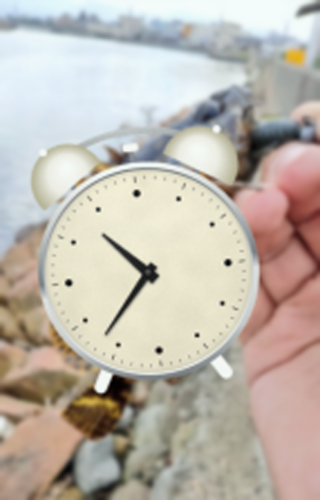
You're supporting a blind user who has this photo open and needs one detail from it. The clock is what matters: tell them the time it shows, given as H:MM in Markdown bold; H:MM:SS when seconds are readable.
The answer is **10:37**
